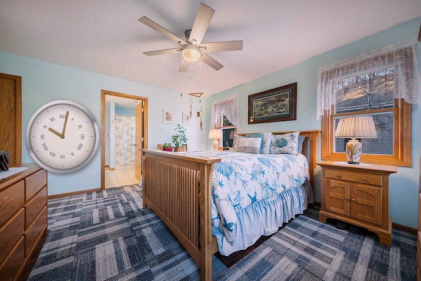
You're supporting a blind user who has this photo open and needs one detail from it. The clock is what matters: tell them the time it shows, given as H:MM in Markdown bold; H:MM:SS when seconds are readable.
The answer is **10:02**
